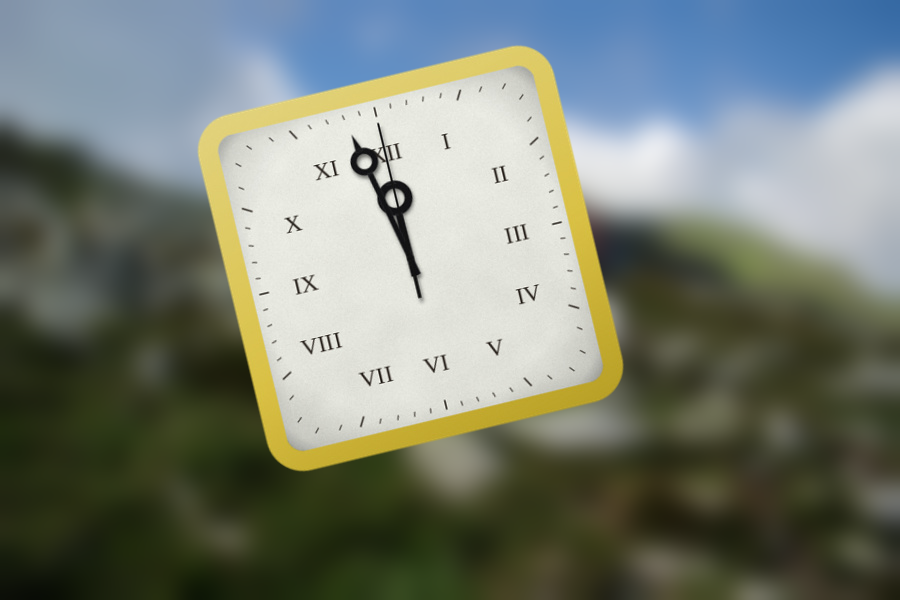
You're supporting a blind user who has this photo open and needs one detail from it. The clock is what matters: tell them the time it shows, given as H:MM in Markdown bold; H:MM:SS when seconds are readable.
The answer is **11:58:00**
